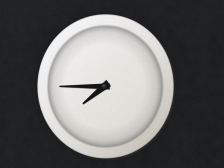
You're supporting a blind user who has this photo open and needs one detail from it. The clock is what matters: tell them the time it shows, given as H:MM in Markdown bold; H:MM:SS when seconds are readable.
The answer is **7:45**
